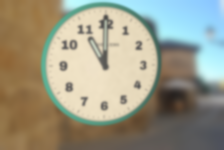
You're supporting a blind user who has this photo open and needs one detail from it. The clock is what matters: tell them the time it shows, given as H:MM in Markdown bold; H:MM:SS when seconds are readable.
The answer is **11:00**
